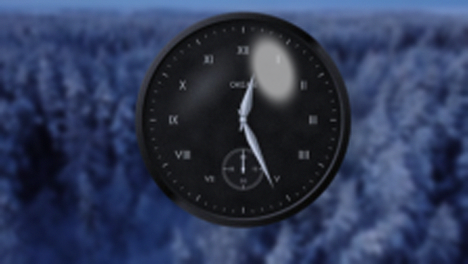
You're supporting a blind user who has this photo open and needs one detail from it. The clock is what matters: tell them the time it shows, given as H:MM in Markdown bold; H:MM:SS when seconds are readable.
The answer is **12:26**
